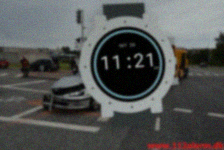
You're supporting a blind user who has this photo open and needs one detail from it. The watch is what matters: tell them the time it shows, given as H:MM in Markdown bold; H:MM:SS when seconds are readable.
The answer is **11:21**
